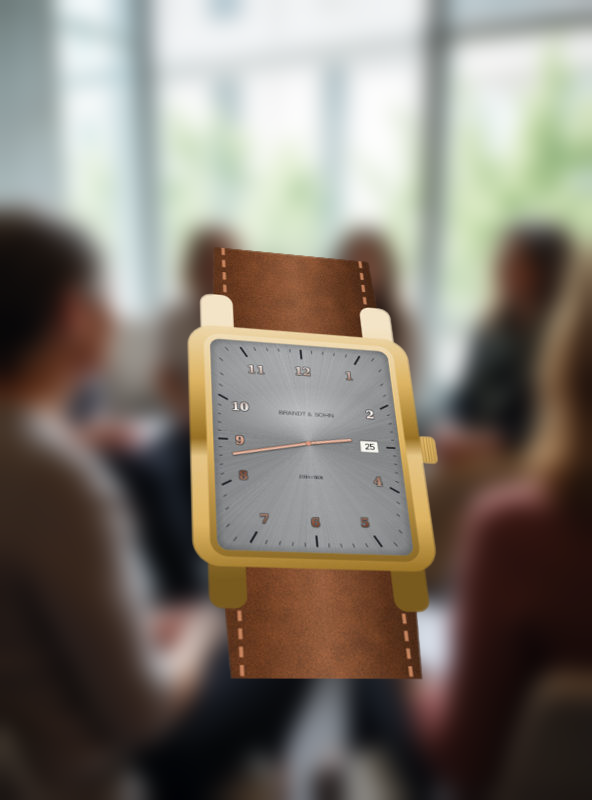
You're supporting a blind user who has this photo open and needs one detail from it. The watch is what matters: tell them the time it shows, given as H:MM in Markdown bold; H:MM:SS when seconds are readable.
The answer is **2:43**
